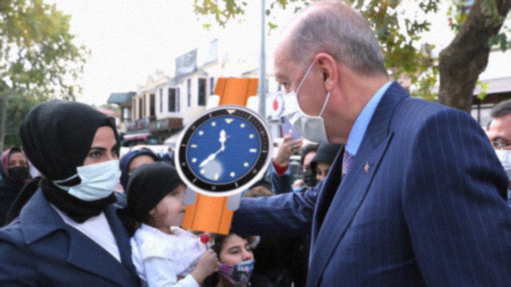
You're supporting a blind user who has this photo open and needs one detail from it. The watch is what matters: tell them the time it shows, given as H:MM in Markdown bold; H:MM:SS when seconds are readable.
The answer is **11:37**
